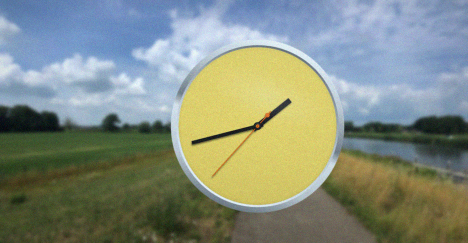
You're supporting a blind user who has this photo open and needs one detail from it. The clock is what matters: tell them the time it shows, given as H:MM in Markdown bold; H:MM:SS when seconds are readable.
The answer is **1:42:37**
